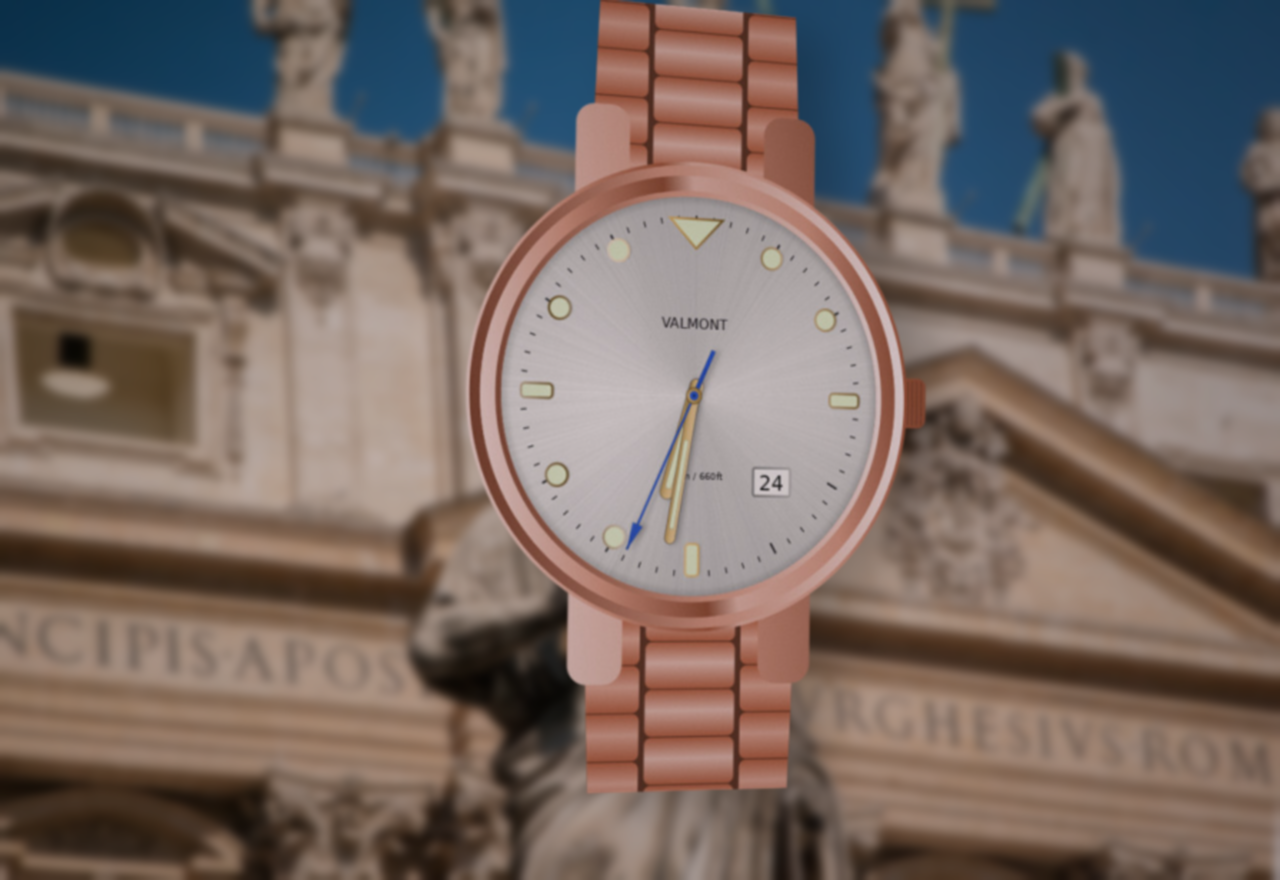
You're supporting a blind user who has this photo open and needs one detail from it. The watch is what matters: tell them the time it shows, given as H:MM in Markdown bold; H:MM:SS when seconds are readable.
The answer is **6:31:34**
